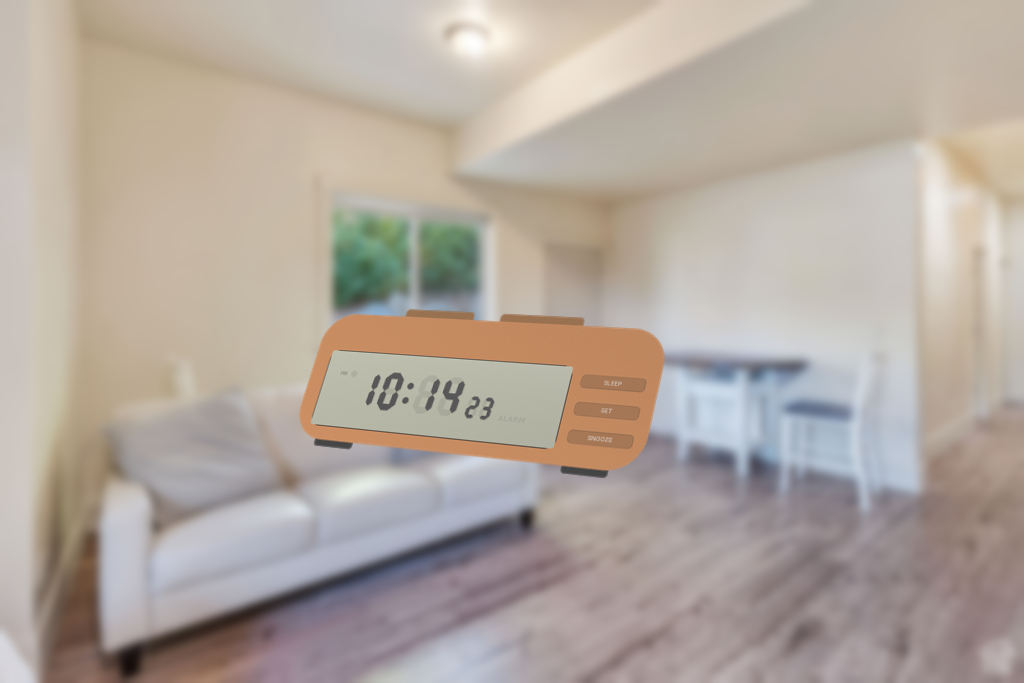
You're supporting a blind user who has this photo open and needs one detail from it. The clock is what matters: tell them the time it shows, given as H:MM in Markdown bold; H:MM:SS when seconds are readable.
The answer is **10:14:23**
